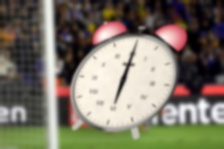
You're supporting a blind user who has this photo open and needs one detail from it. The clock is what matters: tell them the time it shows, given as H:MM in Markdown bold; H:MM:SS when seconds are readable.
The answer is **6:00**
